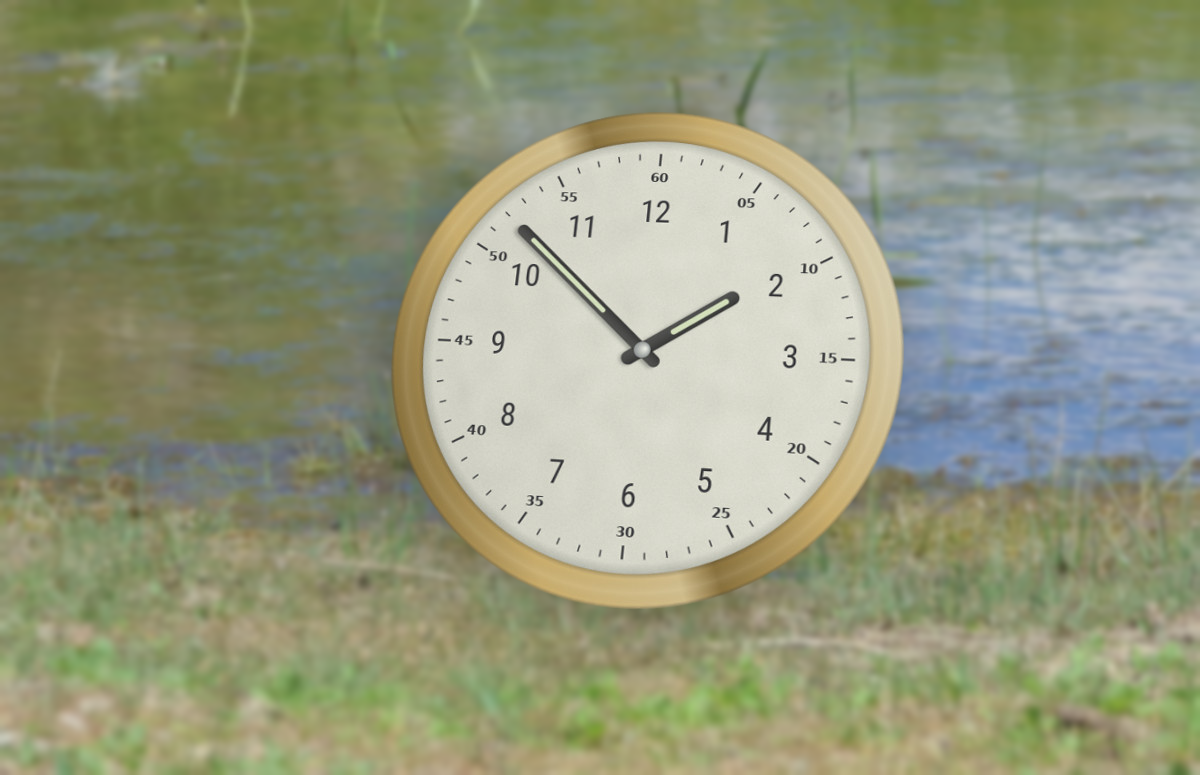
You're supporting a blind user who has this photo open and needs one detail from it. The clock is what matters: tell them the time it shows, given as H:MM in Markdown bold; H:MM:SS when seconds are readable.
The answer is **1:52**
